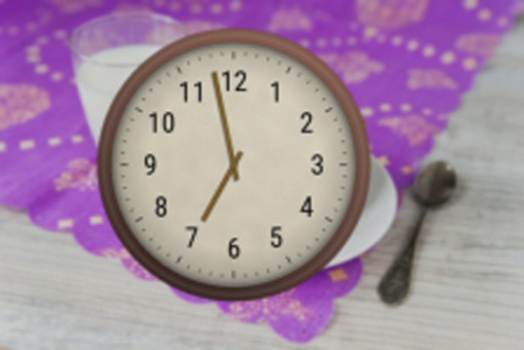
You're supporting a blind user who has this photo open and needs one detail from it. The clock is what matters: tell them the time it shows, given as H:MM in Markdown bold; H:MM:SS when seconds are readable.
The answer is **6:58**
